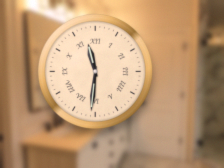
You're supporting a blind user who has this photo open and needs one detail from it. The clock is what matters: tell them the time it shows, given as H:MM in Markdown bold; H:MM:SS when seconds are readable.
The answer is **11:31**
